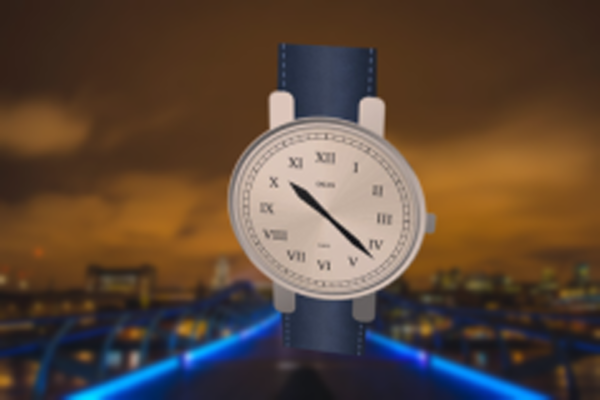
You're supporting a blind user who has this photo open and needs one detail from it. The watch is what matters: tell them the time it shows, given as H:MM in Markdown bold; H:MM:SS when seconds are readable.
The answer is **10:22**
